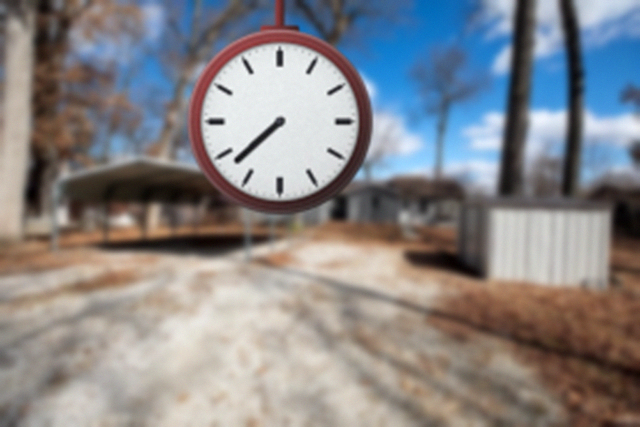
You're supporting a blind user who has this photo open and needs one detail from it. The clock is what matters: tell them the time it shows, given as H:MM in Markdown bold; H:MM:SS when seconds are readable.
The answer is **7:38**
